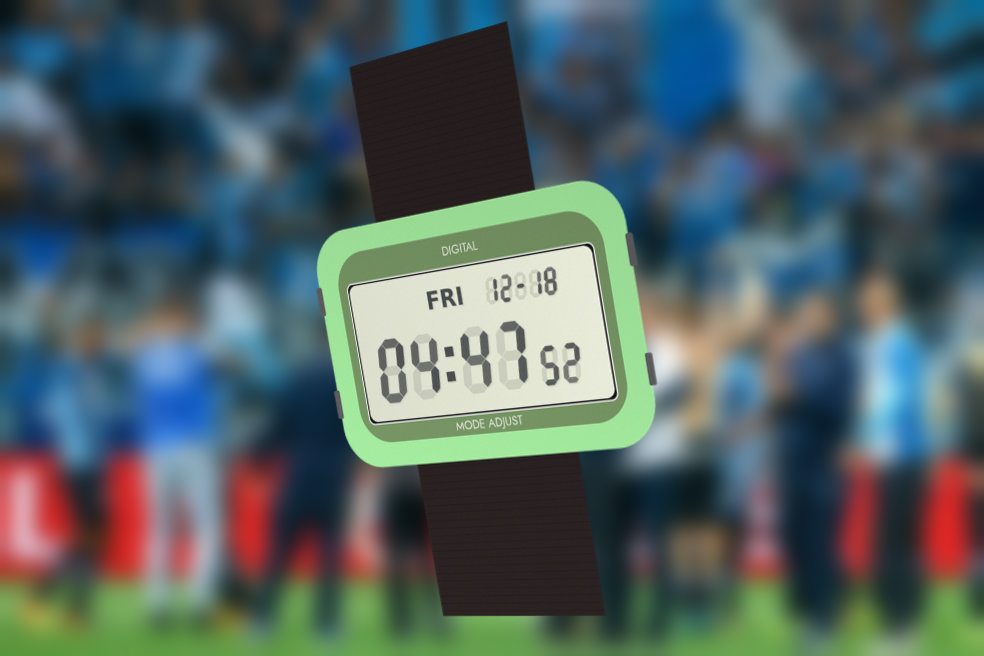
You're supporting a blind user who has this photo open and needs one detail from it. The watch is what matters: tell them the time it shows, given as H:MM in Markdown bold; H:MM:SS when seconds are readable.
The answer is **4:47:52**
